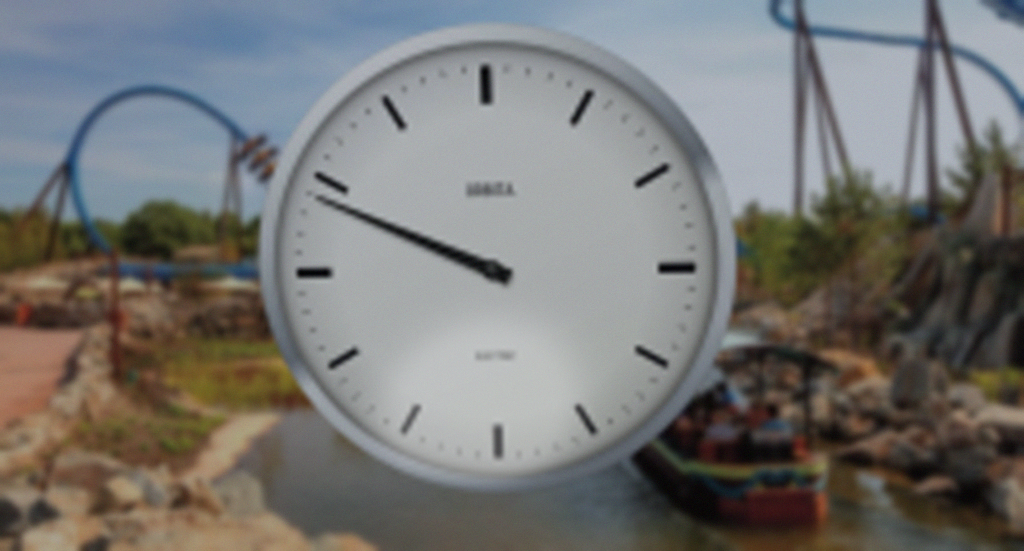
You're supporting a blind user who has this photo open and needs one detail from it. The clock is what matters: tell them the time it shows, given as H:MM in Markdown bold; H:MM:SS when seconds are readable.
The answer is **9:49**
